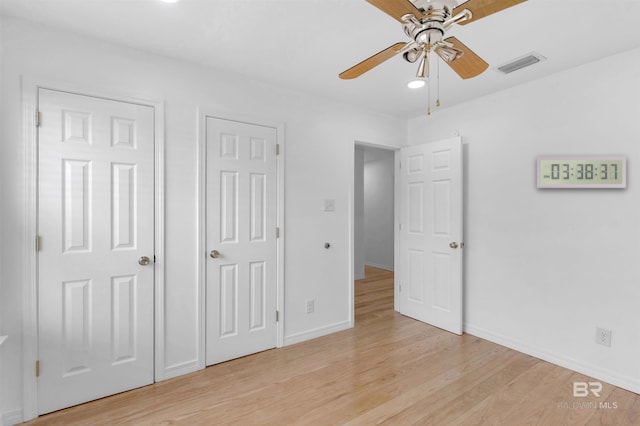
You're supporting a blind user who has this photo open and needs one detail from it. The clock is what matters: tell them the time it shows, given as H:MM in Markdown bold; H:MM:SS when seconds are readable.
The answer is **3:38:37**
